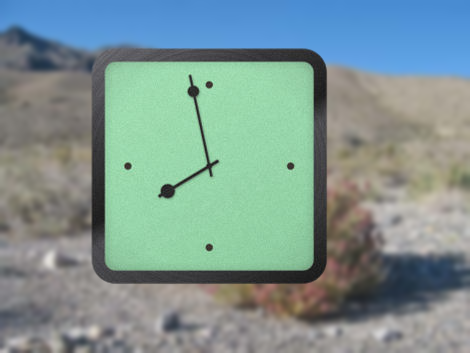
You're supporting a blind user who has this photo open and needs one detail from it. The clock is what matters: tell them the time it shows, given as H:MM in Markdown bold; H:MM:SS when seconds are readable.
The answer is **7:58**
